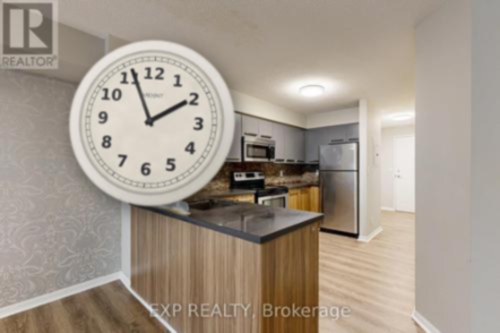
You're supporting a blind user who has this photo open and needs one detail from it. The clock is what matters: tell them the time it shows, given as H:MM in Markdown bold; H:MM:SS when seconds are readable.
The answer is **1:56**
